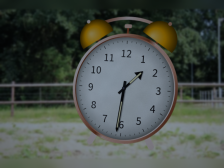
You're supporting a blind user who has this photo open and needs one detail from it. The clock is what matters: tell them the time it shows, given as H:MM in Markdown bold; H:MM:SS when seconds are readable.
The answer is **1:31**
